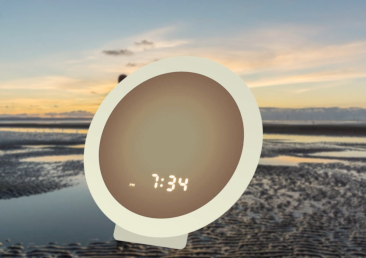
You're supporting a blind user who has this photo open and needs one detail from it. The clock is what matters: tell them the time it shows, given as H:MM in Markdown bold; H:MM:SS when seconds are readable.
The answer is **7:34**
